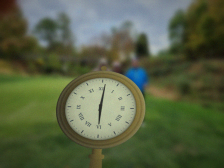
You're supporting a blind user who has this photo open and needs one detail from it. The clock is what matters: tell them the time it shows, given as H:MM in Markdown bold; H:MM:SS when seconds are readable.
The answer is **6:01**
